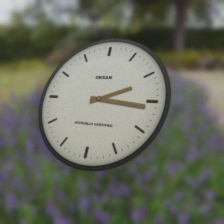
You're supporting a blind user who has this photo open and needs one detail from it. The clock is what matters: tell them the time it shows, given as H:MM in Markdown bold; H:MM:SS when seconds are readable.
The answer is **2:16**
